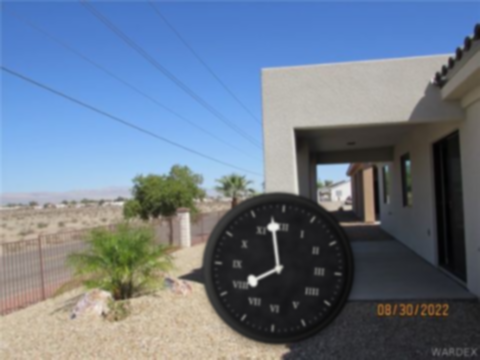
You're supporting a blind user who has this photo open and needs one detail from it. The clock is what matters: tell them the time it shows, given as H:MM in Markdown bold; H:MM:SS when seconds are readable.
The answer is **7:58**
